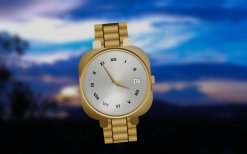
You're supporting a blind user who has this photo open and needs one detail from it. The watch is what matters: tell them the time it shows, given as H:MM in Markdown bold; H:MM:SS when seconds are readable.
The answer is **3:55**
